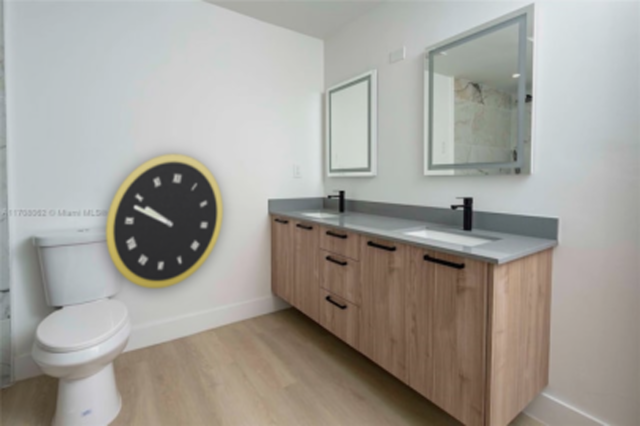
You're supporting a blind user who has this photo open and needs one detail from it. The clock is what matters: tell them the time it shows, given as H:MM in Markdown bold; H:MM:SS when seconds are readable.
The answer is **9:48**
